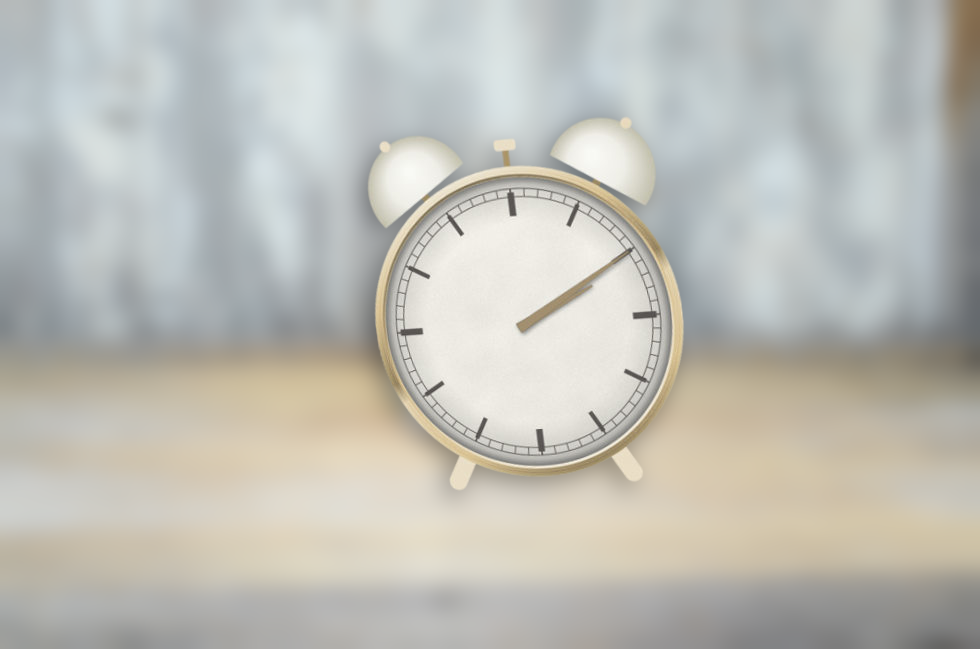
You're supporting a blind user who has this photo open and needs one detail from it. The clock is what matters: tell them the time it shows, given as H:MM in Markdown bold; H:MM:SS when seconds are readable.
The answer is **2:10**
